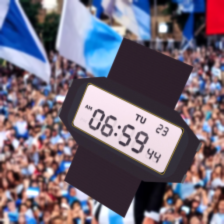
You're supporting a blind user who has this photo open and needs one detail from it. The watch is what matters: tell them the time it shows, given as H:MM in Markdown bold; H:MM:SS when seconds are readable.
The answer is **6:59:44**
